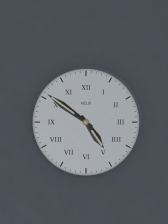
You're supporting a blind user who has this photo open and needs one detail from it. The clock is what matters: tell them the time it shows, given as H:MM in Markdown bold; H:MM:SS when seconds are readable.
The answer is **4:51**
